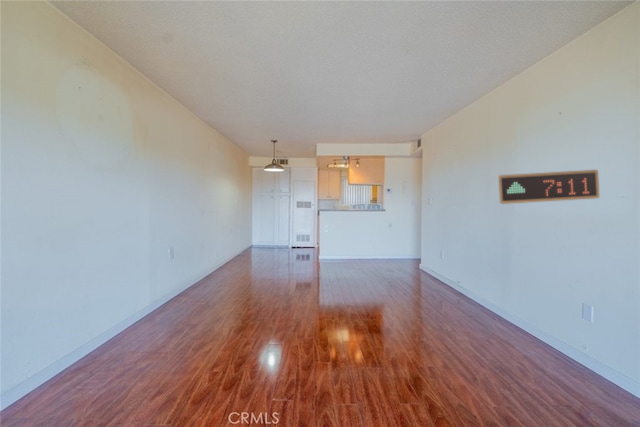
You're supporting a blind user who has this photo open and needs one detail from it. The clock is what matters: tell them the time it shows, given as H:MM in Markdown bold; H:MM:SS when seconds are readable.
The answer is **7:11**
